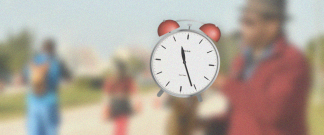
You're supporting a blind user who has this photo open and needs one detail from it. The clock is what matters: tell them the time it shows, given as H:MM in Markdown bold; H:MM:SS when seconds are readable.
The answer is **11:26**
